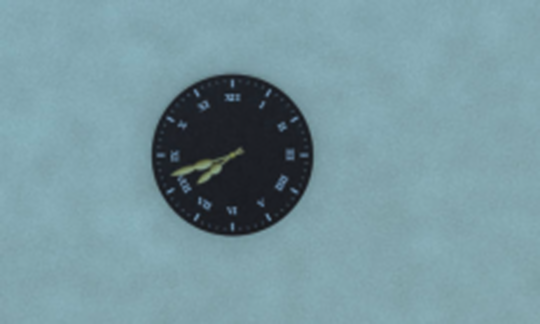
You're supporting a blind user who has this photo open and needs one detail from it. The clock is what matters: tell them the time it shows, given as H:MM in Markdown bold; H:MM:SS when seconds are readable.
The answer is **7:42**
